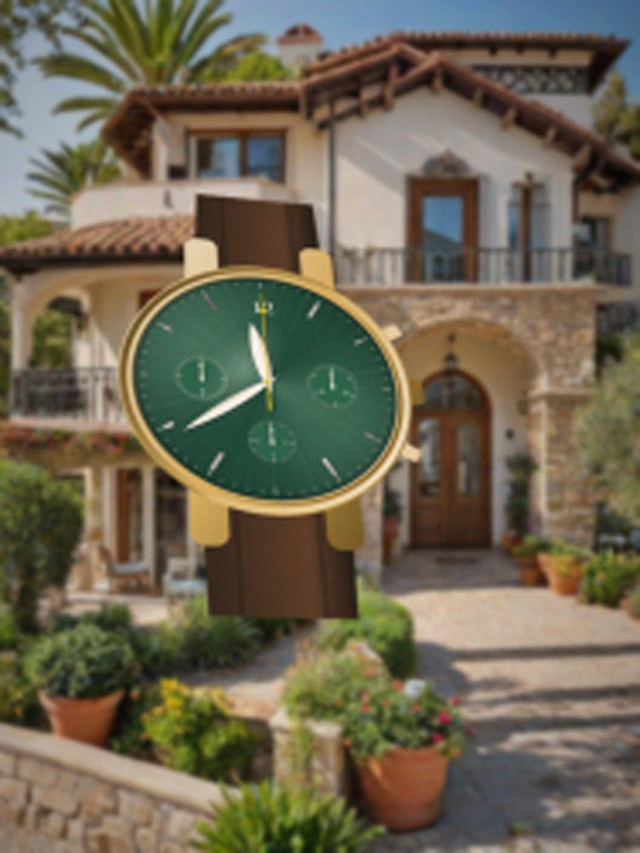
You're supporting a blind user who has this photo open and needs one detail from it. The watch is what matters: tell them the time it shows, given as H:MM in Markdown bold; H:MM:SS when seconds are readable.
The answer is **11:39**
